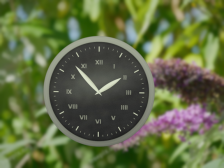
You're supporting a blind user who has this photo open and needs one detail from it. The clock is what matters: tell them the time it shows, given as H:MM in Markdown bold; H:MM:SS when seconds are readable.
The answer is **1:53**
